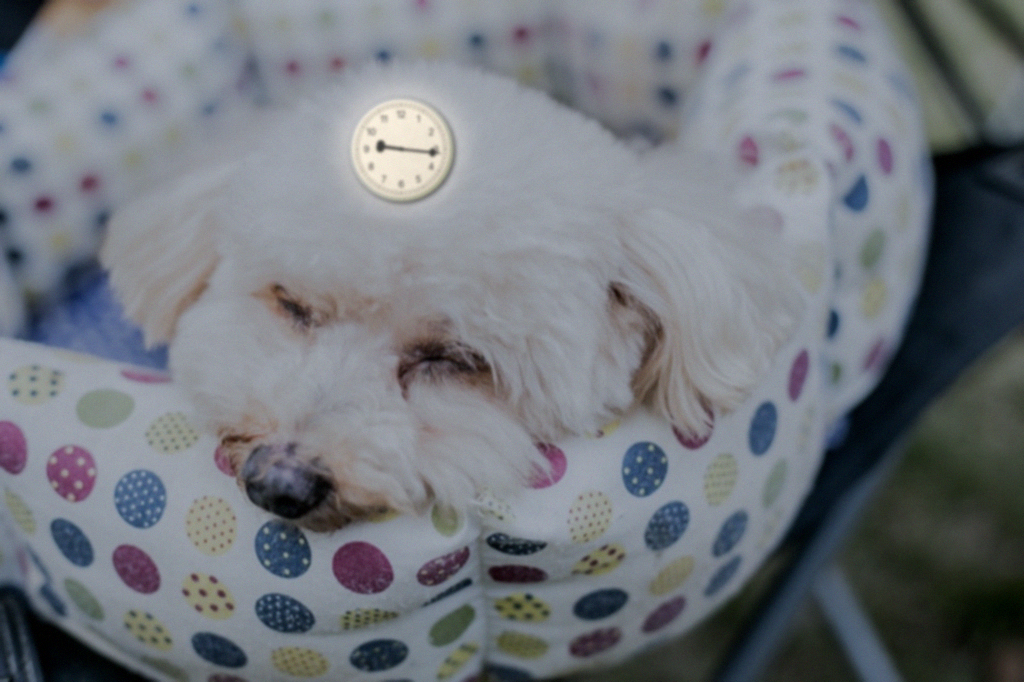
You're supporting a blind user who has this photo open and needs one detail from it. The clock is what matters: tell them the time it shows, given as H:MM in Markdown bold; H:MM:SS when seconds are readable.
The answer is **9:16**
